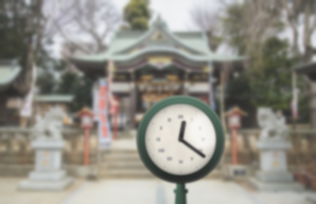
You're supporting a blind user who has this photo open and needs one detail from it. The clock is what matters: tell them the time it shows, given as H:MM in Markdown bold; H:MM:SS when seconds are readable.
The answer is **12:21**
